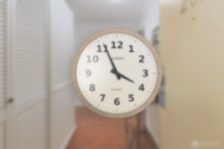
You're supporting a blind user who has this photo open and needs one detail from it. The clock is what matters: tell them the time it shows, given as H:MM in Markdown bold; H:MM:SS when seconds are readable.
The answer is **3:56**
